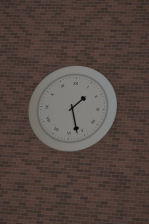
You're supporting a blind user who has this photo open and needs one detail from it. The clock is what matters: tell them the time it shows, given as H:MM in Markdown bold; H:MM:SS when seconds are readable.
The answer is **1:27**
